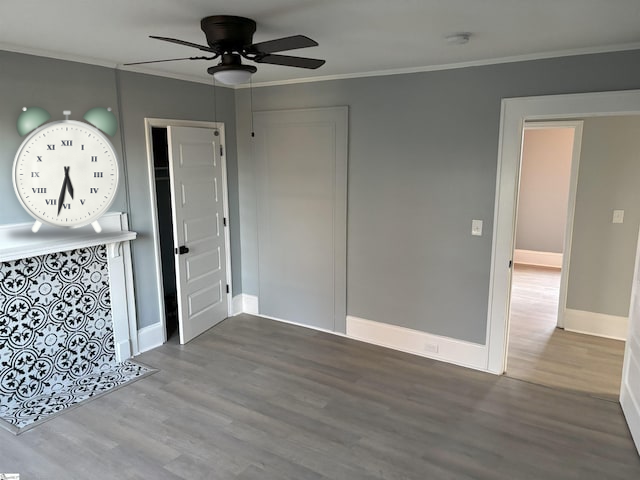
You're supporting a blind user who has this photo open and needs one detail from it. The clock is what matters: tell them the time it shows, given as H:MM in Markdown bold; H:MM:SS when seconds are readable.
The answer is **5:32**
